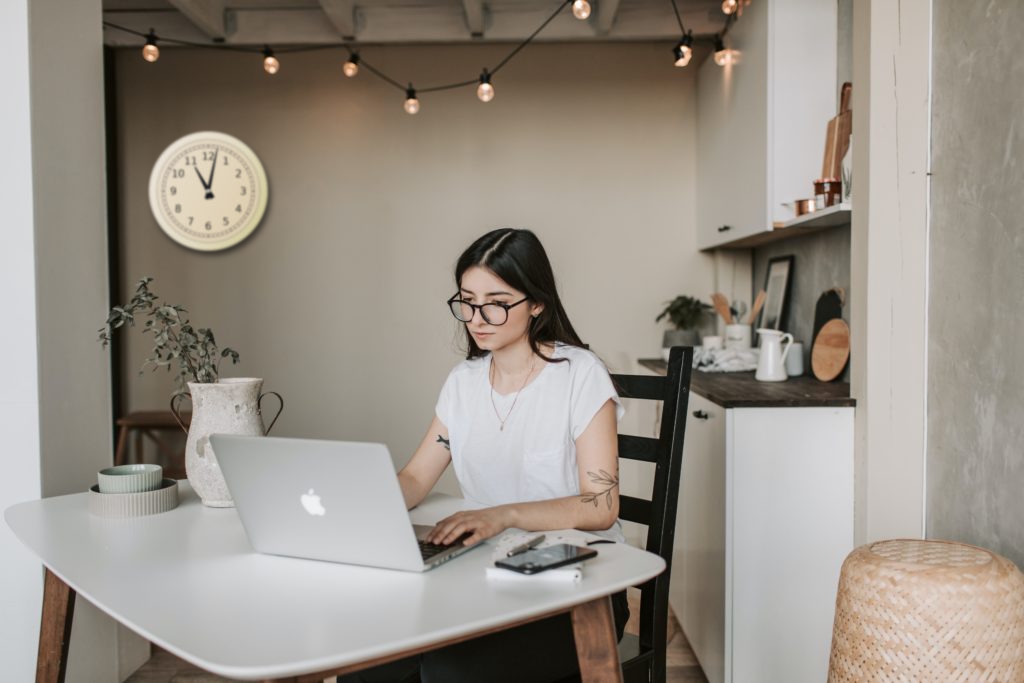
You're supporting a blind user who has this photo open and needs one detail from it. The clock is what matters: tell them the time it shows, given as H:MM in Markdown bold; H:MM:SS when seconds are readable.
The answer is **11:02**
